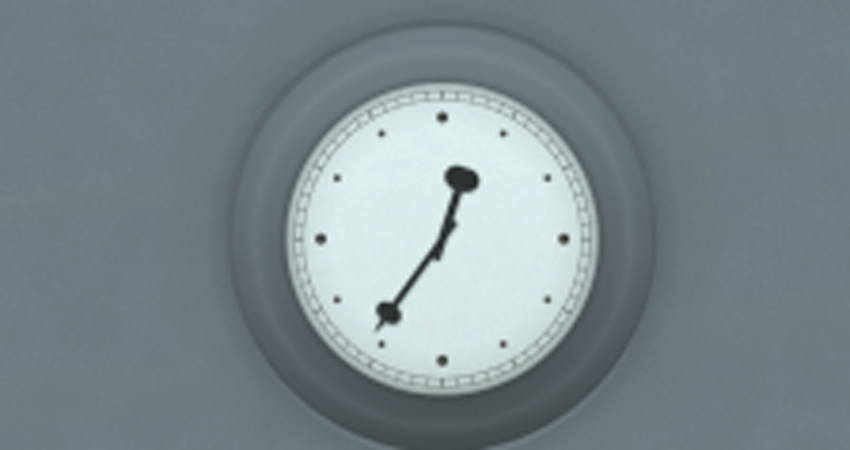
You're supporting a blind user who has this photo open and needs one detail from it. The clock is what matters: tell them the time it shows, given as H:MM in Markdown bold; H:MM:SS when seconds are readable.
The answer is **12:36**
